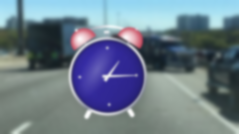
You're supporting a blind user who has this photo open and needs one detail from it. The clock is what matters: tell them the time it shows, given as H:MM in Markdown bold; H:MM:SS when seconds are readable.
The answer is **1:15**
